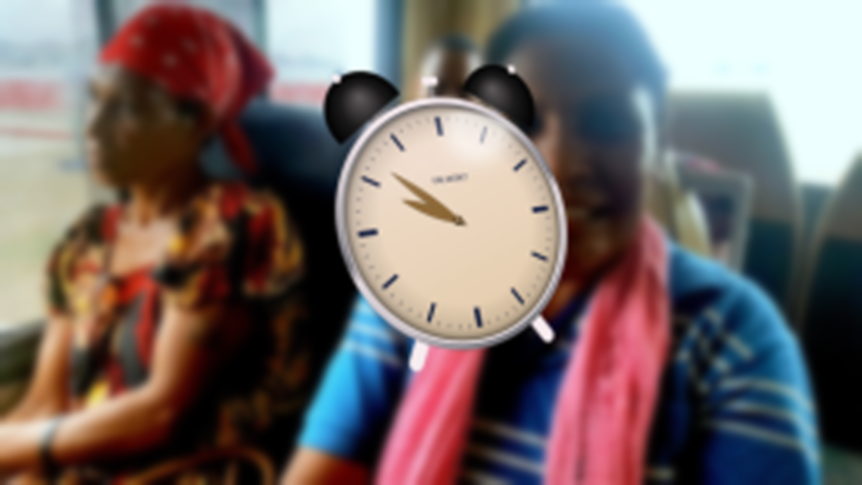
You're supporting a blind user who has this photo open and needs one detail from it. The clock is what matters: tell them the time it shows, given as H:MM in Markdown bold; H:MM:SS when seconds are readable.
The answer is **9:52**
